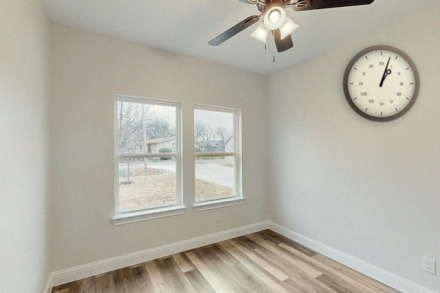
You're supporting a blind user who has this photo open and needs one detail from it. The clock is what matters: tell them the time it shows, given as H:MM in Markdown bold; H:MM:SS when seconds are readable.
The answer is **1:03**
